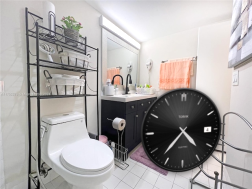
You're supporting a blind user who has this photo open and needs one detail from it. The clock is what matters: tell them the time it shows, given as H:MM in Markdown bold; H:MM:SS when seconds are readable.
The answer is **4:37**
